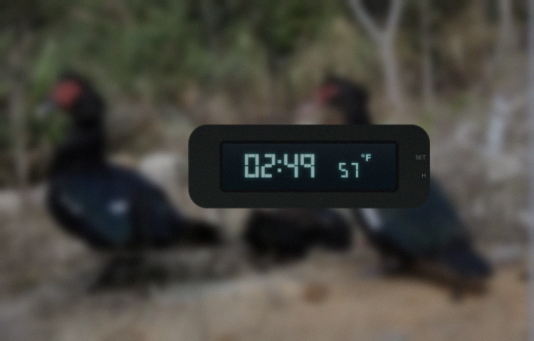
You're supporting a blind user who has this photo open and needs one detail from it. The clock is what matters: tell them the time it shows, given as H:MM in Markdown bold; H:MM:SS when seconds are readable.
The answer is **2:49**
